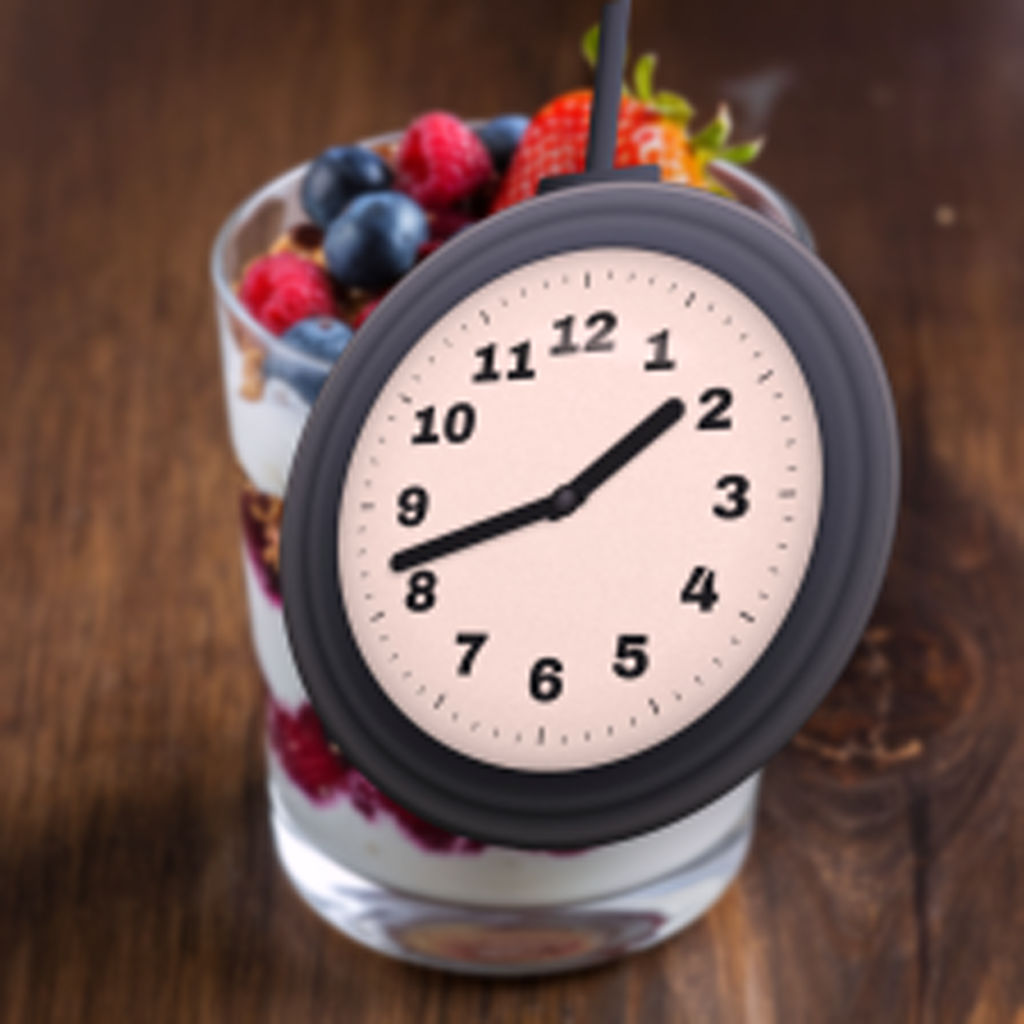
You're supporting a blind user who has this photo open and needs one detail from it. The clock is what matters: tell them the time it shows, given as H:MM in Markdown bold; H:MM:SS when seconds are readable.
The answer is **1:42**
